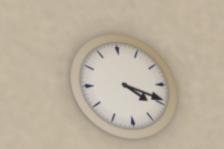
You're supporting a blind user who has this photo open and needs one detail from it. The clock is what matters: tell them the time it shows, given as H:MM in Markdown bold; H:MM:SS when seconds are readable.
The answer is **4:19**
